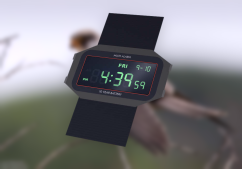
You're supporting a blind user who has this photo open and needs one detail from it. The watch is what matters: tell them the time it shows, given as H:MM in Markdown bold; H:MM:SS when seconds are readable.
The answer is **4:39:59**
